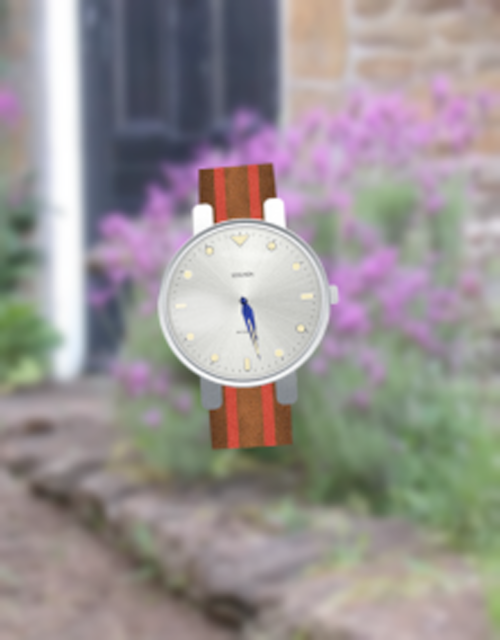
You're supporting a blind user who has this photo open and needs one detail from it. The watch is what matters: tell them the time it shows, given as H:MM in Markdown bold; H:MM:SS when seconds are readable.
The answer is **5:28**
